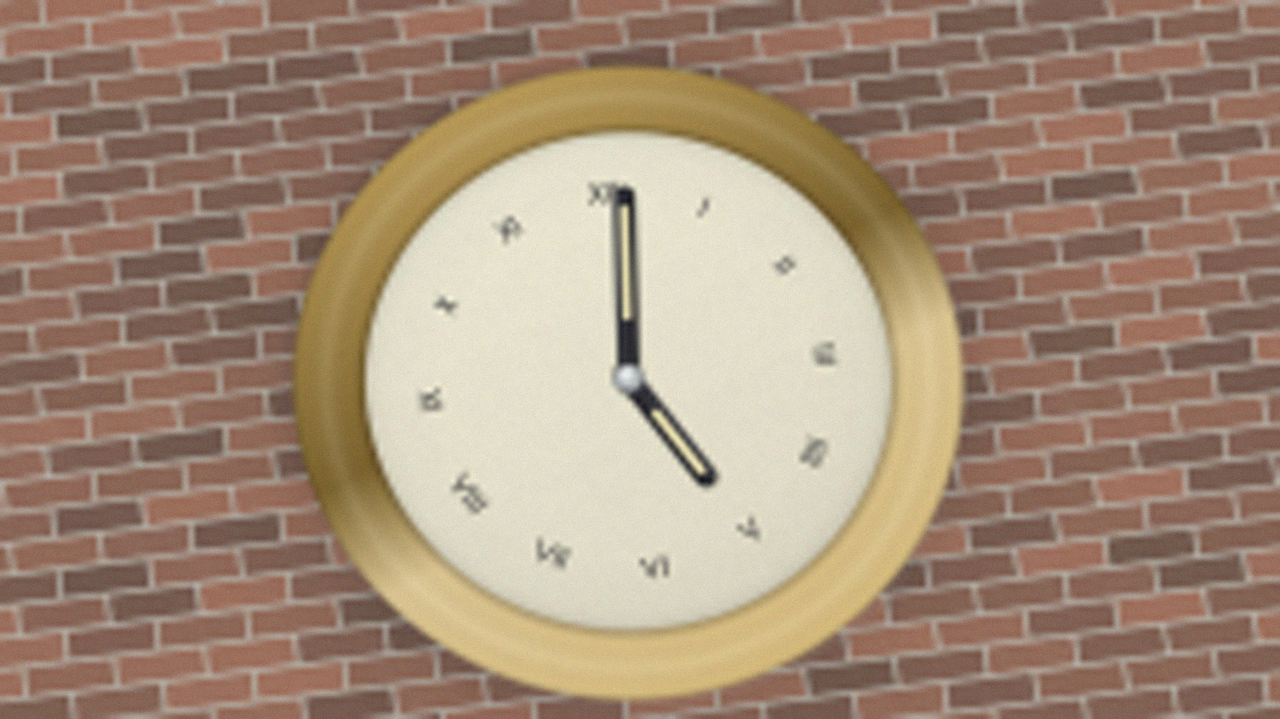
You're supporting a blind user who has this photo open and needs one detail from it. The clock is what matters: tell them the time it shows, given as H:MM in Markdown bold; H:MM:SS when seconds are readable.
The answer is **5:01**
